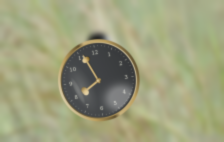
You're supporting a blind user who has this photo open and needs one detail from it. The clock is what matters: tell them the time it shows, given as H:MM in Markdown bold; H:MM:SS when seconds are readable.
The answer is **7:56**
